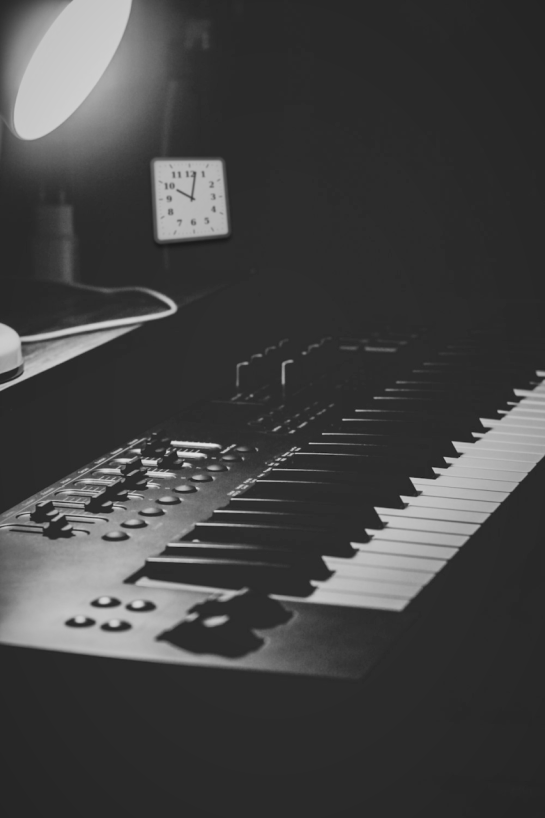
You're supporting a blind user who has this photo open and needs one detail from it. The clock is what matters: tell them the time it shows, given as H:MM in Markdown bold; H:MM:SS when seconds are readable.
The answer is **10:02**
